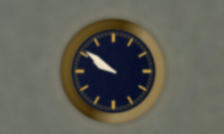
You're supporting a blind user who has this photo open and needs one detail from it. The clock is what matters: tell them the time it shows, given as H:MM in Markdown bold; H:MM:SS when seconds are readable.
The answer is **9:51**
